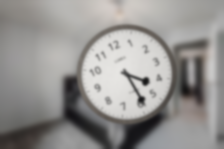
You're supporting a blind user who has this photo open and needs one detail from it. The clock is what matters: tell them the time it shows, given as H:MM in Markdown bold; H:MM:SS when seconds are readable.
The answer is **4:29**
